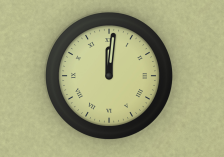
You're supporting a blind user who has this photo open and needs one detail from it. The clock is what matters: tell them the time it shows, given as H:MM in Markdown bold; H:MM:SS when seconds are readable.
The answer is **12:01**
